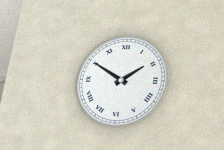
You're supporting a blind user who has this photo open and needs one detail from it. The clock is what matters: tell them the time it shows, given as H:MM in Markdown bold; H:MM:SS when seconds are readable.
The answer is **1:50**
